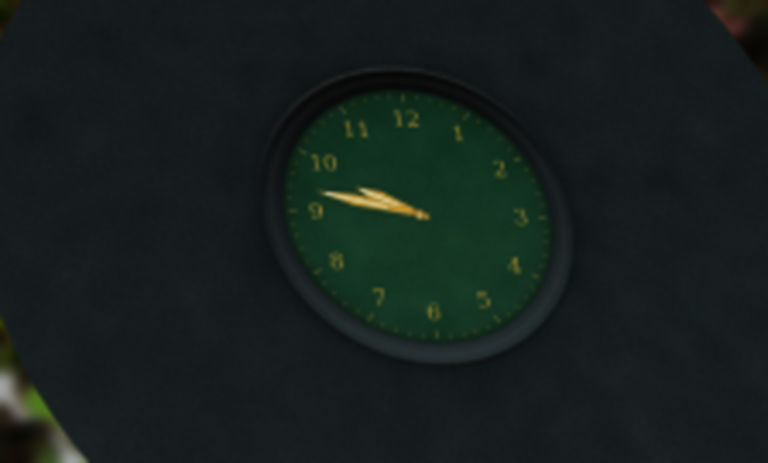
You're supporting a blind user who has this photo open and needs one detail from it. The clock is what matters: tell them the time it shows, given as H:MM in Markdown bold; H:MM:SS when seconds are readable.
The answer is **9:47**
